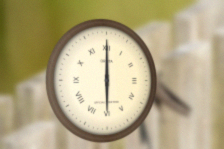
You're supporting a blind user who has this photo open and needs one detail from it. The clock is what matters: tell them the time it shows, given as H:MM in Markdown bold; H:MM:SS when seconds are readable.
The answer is **6:00**
